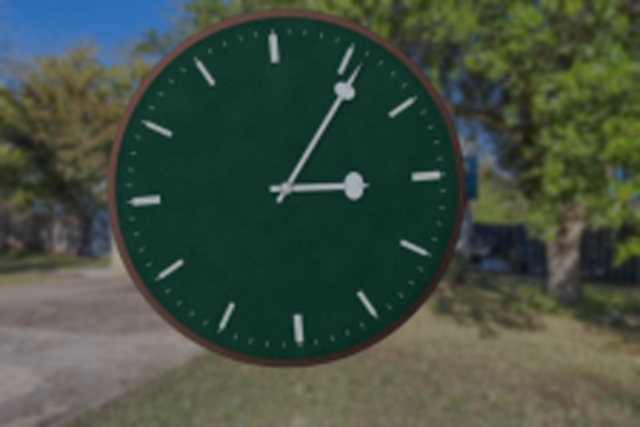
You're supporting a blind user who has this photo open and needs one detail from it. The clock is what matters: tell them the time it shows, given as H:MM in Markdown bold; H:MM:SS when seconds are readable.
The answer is **3:06**
